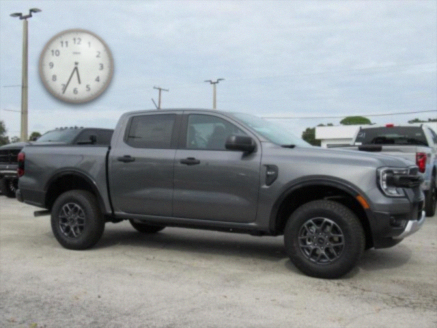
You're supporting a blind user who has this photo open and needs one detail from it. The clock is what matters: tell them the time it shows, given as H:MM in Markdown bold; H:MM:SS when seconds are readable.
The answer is **5:34**
